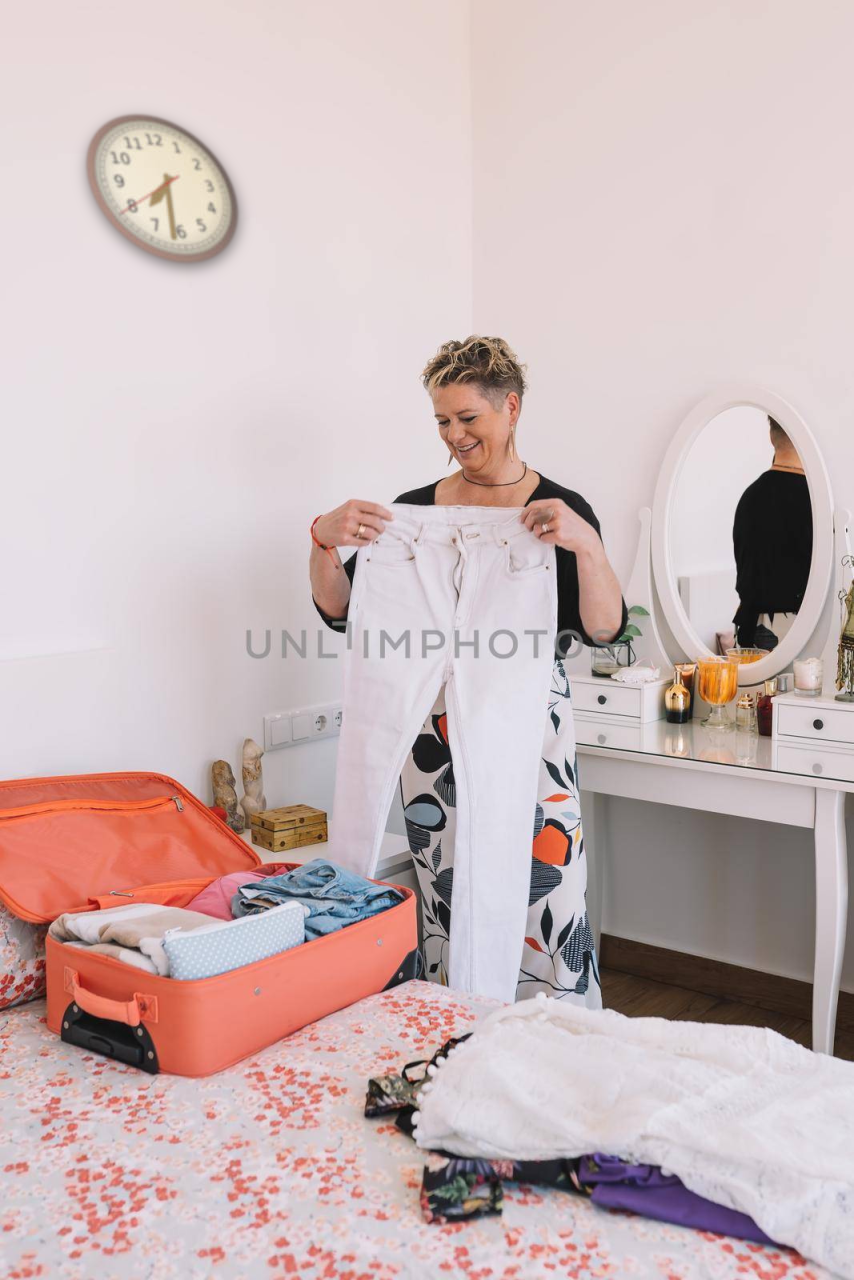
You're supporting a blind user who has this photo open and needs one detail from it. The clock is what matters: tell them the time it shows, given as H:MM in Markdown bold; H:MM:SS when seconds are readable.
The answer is **7:31:40**
